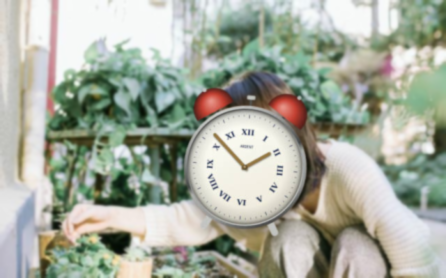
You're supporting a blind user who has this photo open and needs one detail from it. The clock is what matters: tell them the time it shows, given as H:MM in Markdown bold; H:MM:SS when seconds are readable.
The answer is **1:52**
